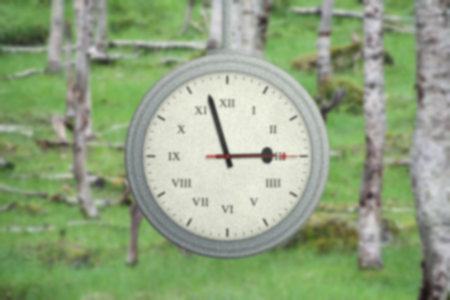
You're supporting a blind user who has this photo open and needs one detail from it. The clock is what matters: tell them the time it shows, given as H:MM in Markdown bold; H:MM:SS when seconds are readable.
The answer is **2:57:15**
